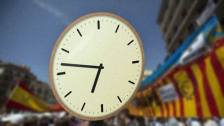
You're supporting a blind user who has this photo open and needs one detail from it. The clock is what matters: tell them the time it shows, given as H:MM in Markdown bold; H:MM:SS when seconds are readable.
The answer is **6:47**
